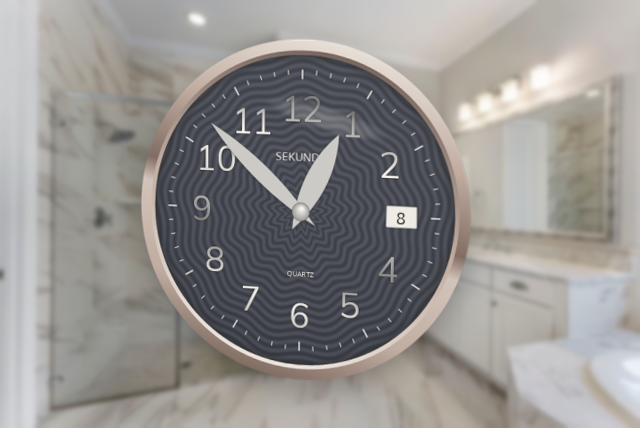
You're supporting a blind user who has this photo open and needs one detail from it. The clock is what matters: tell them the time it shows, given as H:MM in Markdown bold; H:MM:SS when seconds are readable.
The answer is **12:52**
